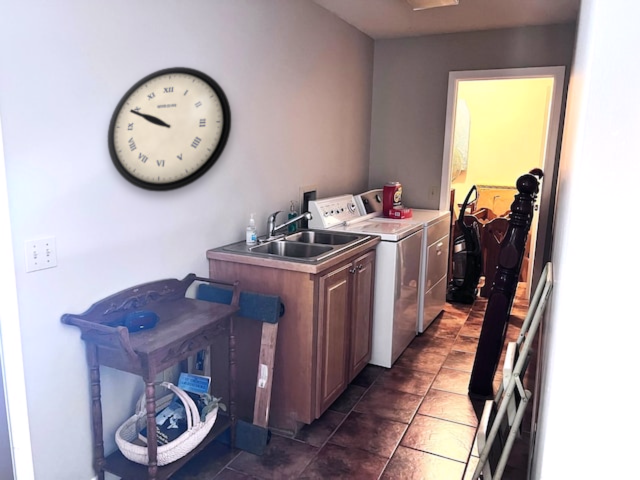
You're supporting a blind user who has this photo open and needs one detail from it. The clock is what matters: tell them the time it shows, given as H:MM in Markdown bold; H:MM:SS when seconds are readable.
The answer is **9:49**
